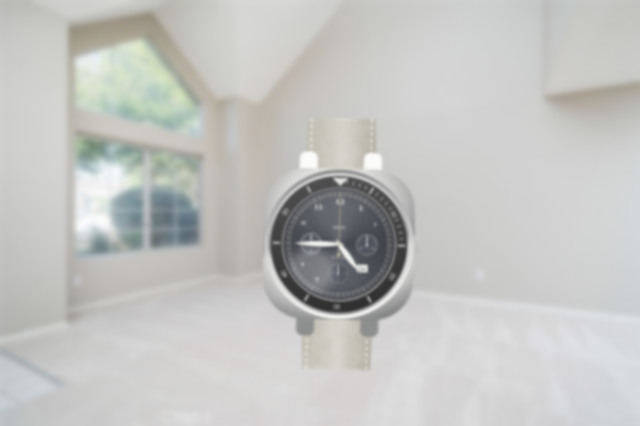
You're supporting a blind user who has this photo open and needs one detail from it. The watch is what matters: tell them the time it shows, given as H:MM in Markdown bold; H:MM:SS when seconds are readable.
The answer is **4:45**
